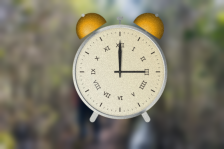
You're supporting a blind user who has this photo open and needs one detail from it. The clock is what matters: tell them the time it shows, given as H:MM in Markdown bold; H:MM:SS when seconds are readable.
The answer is **3:00**
